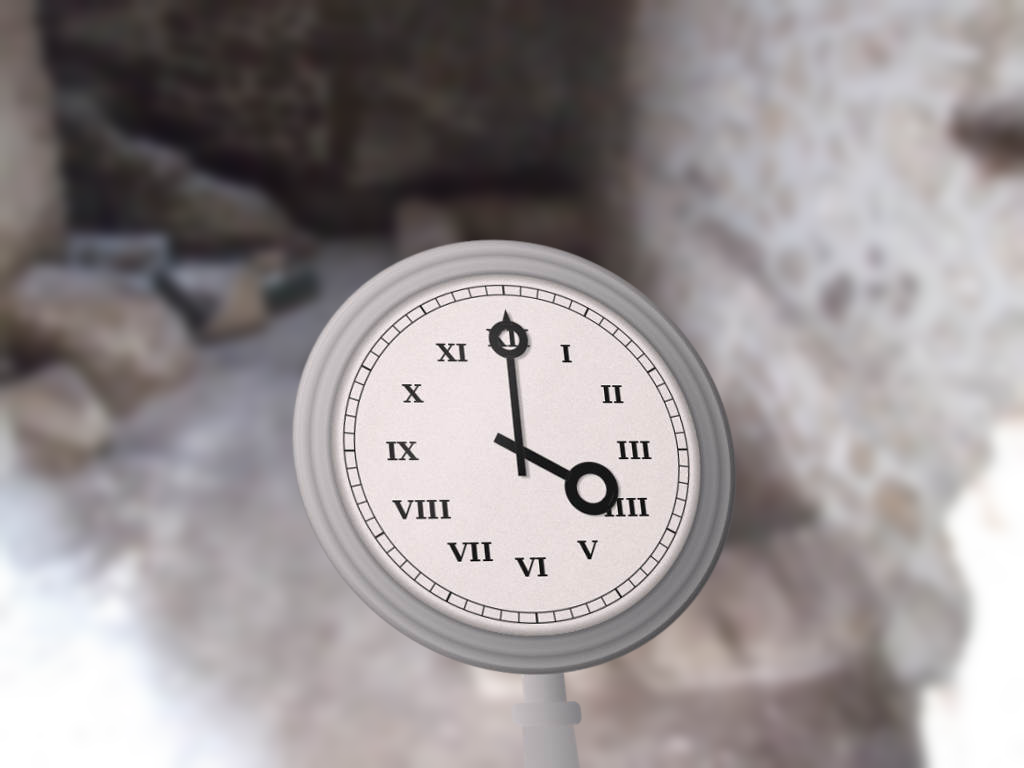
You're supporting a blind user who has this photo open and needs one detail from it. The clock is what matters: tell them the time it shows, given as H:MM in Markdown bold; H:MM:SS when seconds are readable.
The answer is **4:00**
